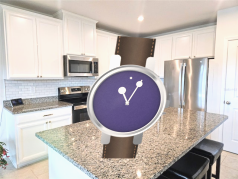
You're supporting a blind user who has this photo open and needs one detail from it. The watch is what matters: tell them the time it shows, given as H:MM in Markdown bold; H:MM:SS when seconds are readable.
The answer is **11:04**
